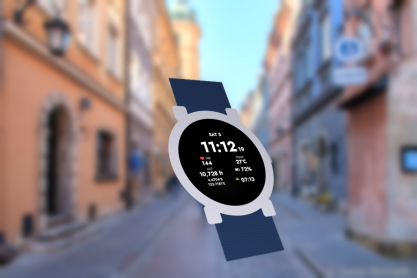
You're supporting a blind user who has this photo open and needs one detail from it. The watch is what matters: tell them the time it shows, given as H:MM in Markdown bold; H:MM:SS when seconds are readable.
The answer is **11:12**
